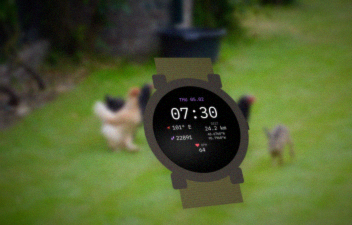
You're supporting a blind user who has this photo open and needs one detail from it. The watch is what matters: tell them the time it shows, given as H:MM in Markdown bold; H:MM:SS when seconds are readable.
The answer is **7:30**
